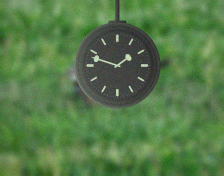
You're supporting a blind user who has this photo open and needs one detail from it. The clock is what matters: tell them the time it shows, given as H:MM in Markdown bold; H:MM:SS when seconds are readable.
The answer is **1:48**
